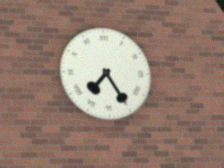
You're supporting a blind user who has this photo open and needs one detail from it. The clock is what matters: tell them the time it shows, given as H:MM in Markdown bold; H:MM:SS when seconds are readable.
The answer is **7:25**
